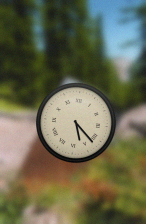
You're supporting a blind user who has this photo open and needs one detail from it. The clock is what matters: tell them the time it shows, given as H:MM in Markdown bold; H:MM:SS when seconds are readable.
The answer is **5:22**
